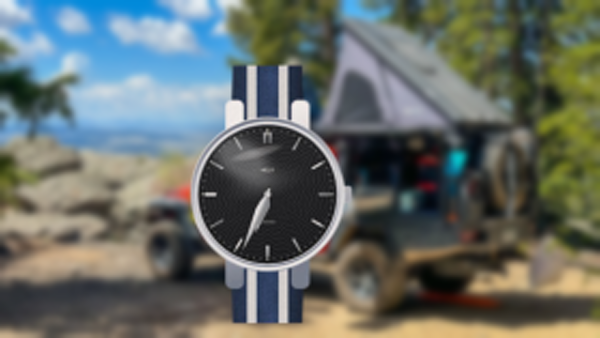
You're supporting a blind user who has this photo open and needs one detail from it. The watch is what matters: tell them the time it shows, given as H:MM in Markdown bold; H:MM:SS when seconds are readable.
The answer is **6:34**
